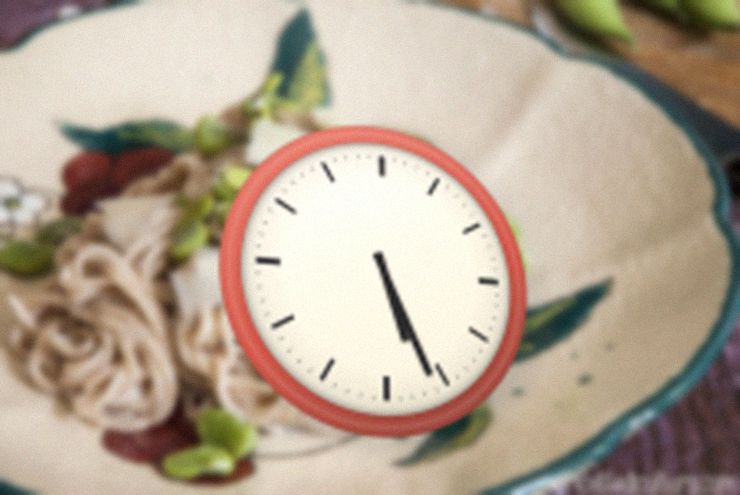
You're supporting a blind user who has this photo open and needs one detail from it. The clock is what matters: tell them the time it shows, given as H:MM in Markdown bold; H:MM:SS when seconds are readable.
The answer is **5:26**
